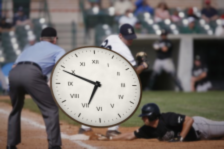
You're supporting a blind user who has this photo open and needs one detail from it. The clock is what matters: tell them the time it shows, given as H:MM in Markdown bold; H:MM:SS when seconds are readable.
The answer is **6:49**
